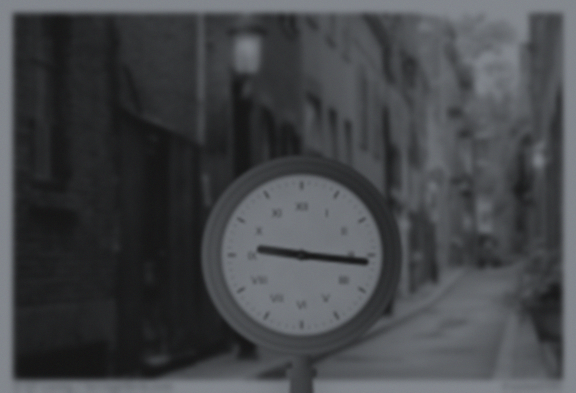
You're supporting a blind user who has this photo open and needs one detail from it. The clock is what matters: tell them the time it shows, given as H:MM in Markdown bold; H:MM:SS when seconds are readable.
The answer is **9:16**
